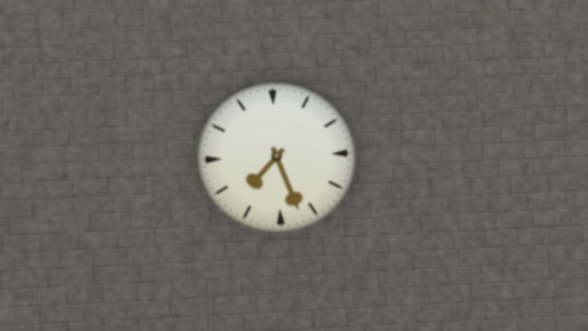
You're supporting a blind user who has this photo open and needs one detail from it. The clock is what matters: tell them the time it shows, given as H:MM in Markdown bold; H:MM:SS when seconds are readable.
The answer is **7:27**
